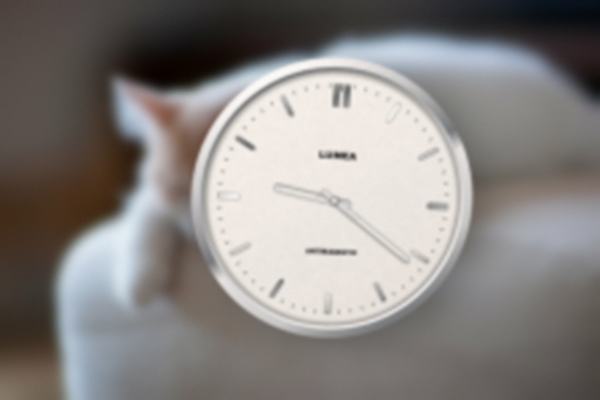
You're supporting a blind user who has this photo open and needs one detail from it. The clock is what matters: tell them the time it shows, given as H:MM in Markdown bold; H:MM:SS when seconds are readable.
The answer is **9:21**
